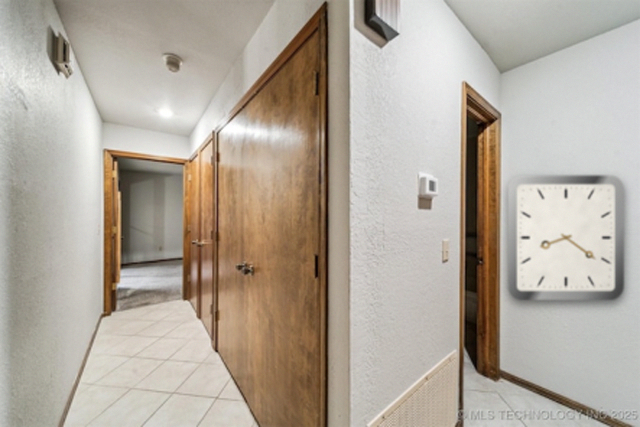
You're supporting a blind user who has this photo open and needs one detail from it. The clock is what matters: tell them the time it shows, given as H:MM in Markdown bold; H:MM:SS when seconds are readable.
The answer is **8:21**
